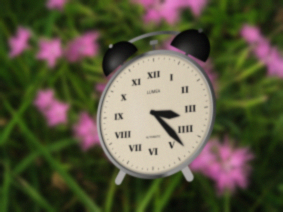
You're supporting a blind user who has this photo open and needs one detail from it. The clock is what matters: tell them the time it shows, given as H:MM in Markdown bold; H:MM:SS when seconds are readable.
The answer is **3:23**
